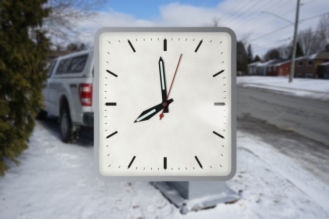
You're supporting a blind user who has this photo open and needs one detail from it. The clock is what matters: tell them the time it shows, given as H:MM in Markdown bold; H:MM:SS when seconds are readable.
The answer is **7:59:03**
